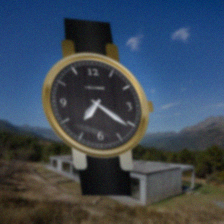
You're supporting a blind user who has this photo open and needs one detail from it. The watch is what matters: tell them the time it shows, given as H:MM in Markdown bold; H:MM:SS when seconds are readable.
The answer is **7:21**
